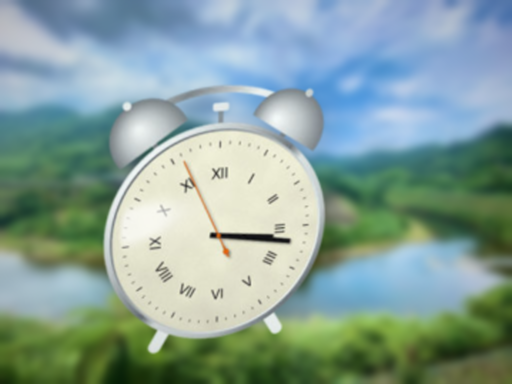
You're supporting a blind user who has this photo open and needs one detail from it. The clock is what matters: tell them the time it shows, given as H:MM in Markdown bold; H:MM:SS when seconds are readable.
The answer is **3:16:56**
